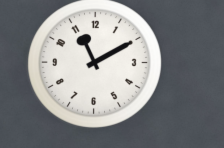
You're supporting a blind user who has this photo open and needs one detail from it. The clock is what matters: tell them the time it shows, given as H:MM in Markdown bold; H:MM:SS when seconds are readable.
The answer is **11:10**
